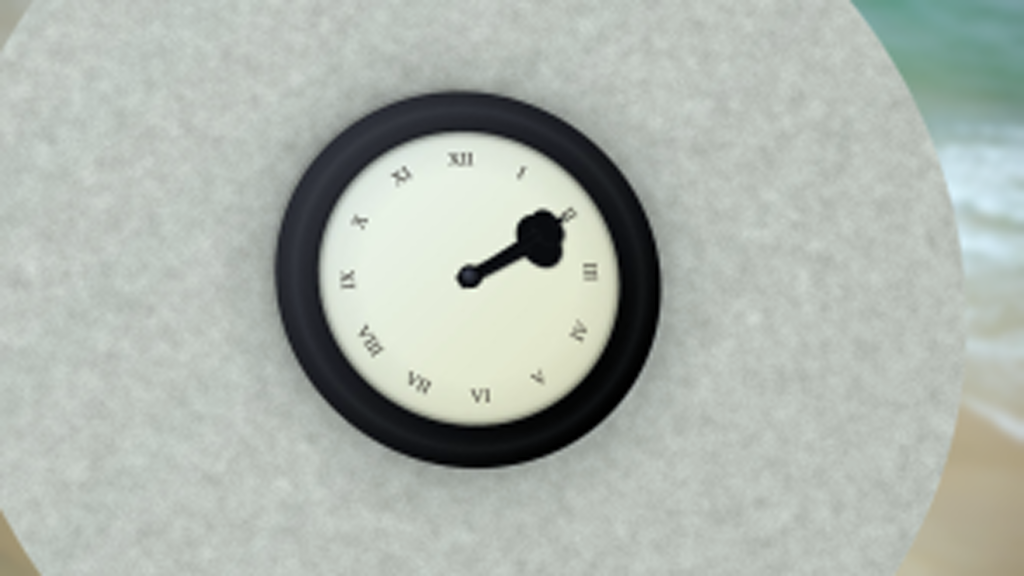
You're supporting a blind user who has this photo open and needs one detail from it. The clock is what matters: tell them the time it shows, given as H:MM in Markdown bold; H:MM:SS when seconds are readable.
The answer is **2:10**
